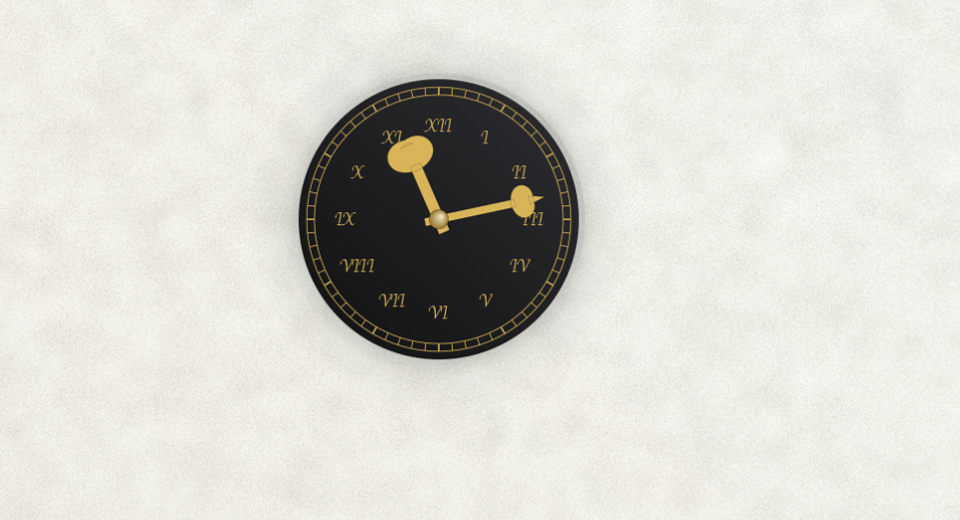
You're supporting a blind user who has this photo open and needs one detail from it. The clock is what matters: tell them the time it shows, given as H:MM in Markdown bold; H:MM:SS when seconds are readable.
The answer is **11:13**
